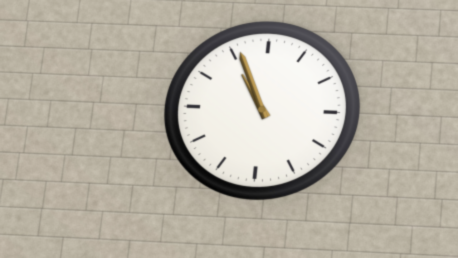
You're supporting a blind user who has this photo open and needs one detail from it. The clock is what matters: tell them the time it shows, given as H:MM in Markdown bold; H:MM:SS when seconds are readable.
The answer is **10:56**
